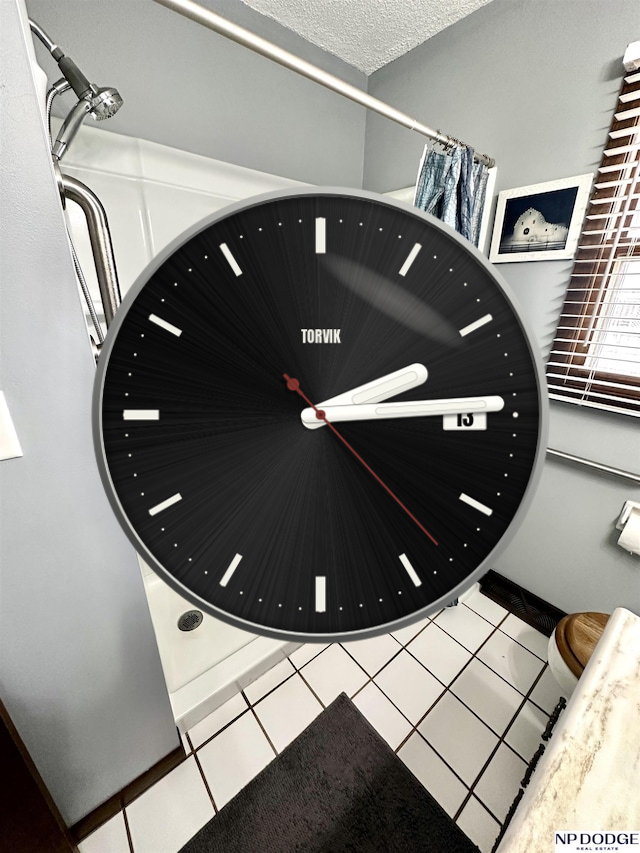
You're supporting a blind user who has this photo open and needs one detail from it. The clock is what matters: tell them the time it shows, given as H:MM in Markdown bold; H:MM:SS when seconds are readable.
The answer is **2:14:23**
